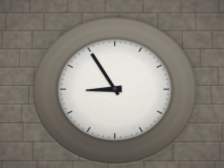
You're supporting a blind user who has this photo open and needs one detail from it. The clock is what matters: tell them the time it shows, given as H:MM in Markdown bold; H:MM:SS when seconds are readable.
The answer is **8:55**
